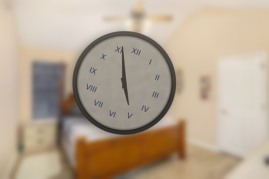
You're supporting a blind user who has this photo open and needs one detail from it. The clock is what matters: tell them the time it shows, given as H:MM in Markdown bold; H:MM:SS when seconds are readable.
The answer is **4:56**
